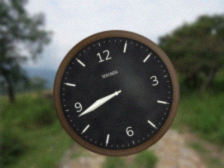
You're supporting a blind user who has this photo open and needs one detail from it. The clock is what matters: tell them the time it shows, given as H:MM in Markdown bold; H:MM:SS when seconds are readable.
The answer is **8:43**
